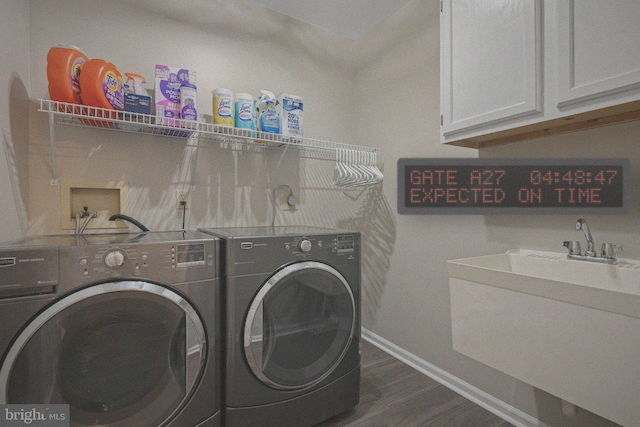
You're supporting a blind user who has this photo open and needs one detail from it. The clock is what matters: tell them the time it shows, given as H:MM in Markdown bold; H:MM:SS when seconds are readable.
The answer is **4:48:47**
